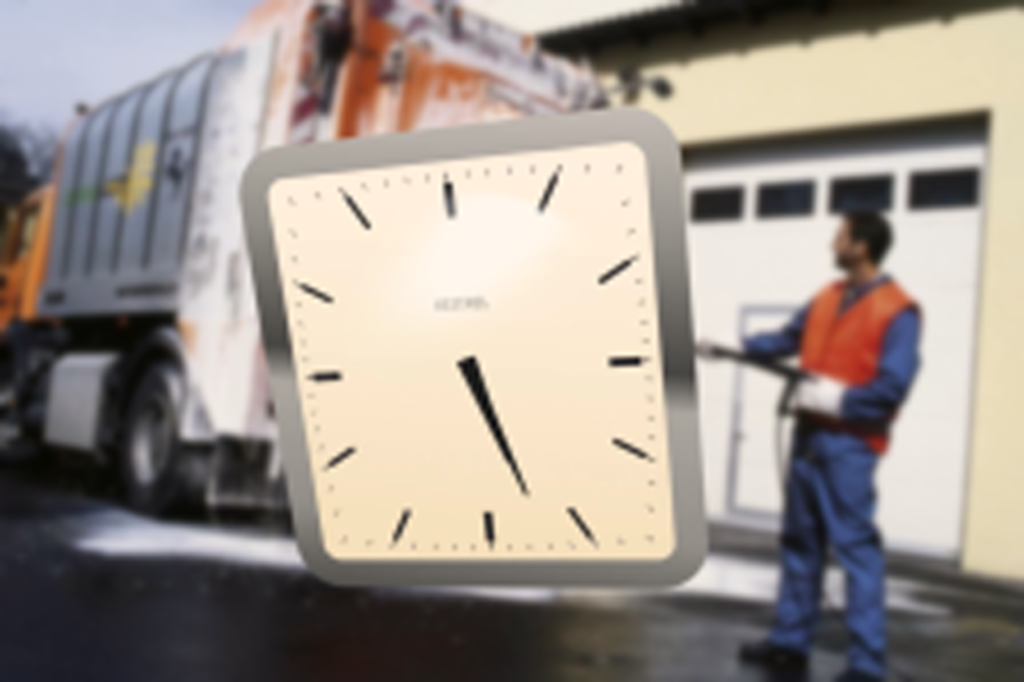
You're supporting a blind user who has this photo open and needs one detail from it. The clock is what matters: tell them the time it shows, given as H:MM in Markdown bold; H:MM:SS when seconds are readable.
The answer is **5:27**
